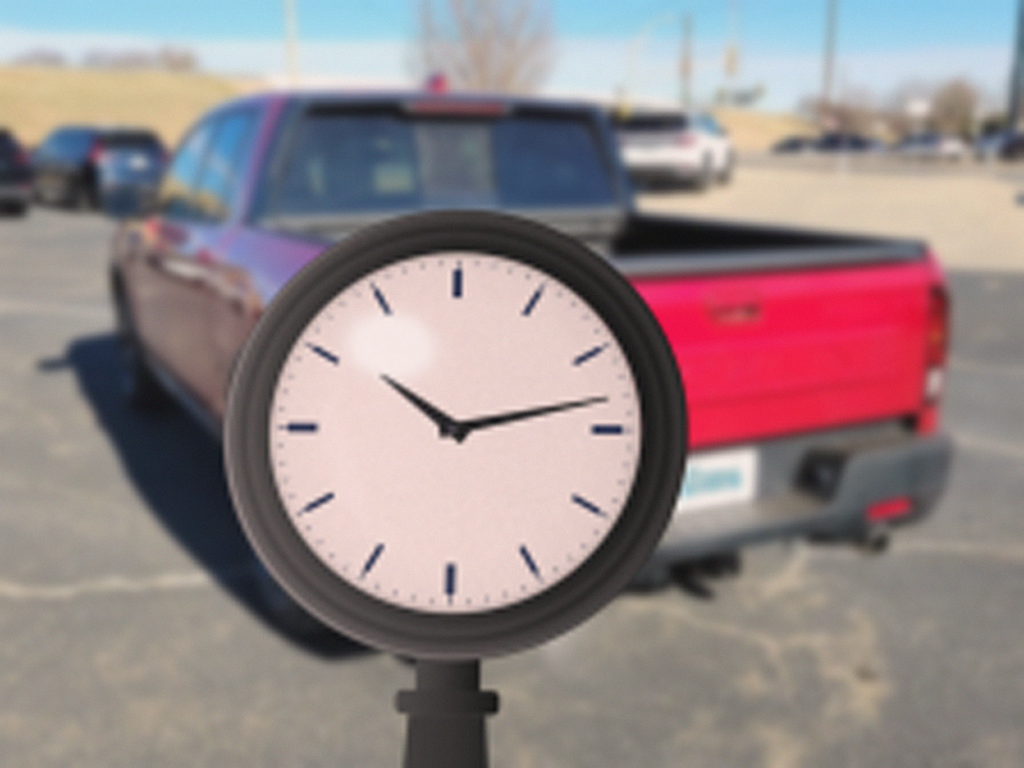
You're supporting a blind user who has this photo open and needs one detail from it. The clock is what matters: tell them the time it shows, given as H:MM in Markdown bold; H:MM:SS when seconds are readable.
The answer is **10:13**
